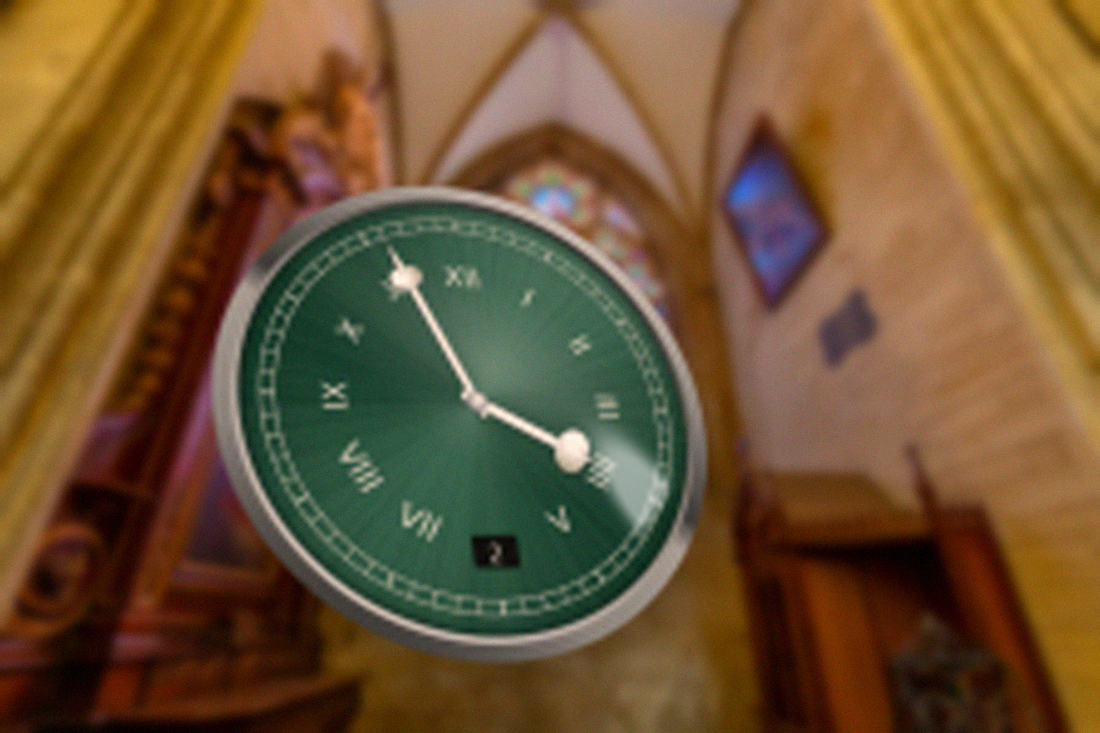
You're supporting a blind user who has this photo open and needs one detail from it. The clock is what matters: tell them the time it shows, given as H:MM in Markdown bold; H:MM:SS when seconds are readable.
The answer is **3:56**
